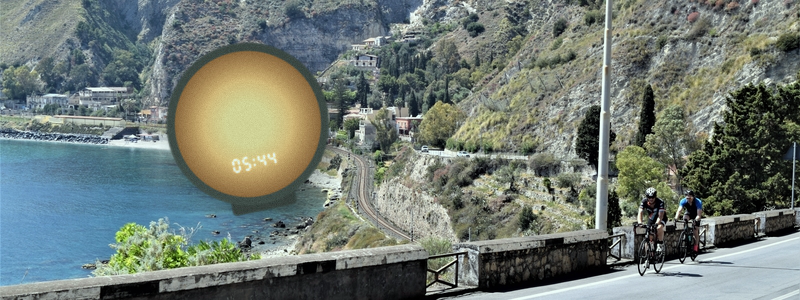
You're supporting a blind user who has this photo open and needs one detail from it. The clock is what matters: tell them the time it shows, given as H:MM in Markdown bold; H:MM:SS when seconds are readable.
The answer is **5:44**
